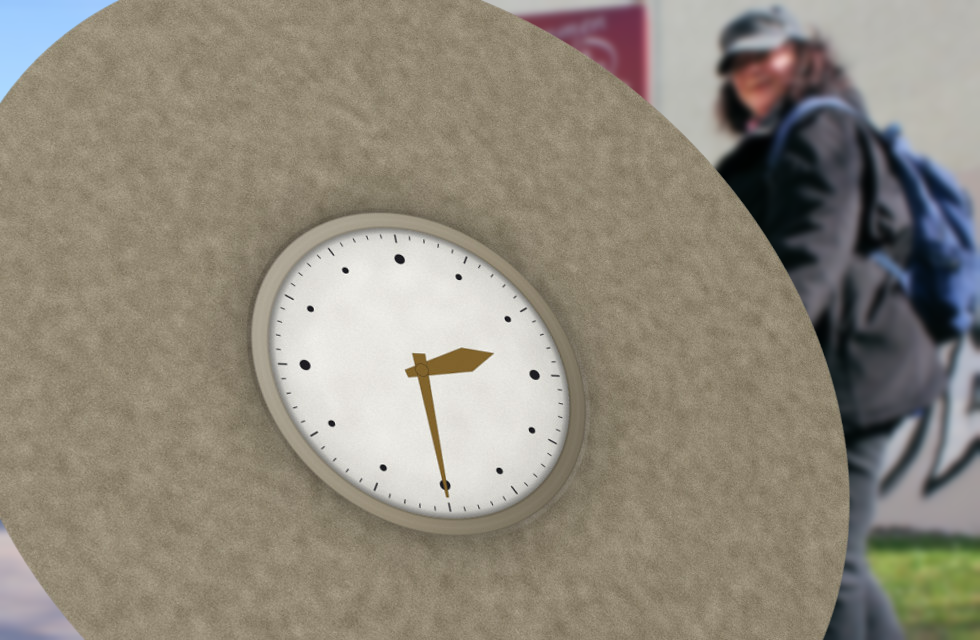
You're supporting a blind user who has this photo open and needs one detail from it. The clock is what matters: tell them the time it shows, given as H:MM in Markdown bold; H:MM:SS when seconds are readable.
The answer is **2:30**
